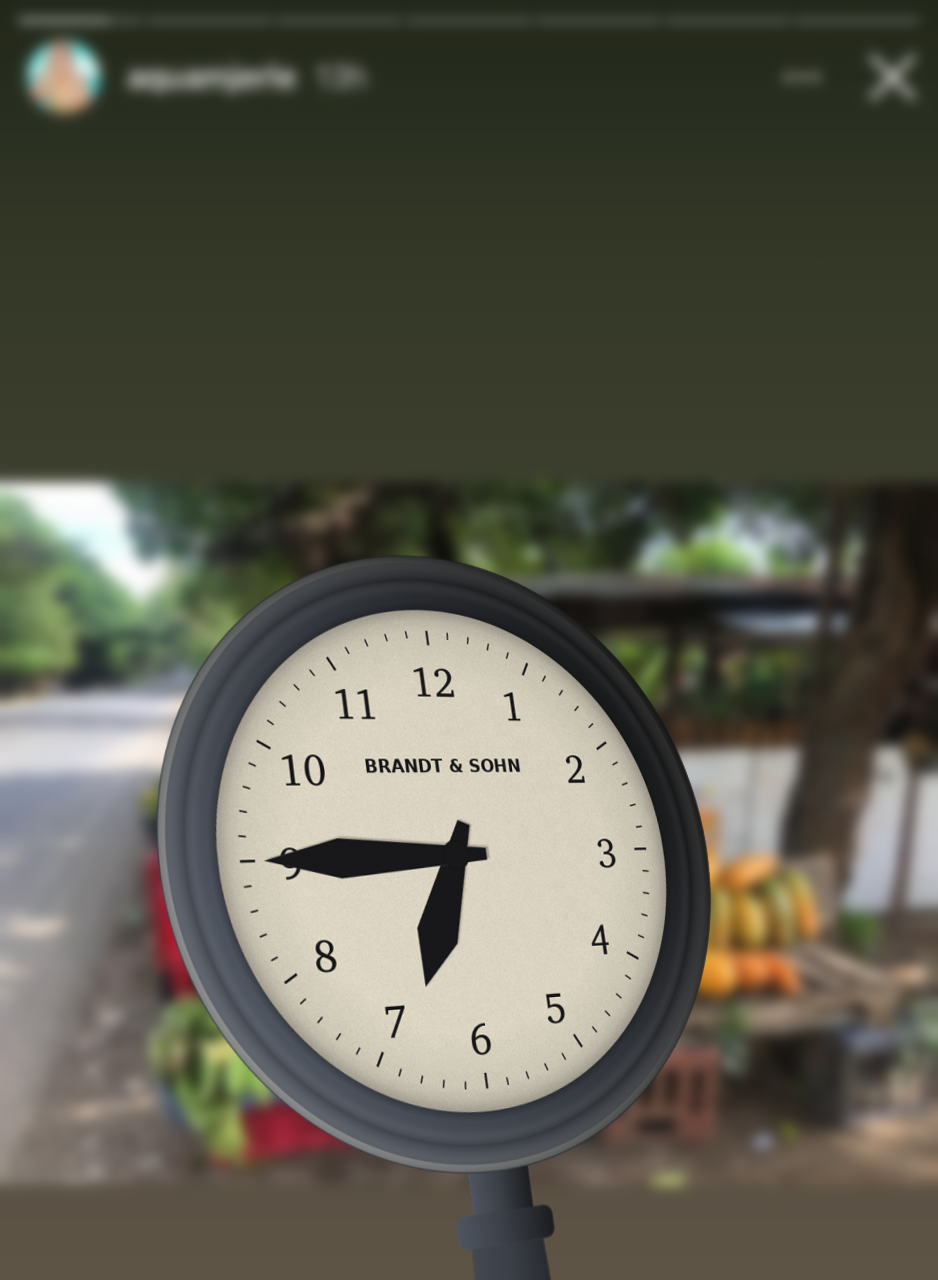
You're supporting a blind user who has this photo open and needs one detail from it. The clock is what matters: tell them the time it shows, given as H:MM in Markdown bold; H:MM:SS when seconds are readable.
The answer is **6:45**
